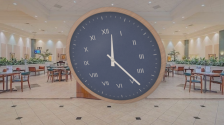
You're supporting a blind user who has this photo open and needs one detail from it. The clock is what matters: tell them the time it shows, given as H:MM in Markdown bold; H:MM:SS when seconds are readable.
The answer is **12:24**
